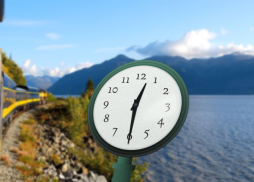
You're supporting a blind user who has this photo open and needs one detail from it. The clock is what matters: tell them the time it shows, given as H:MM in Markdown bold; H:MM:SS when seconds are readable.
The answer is **12:30**
